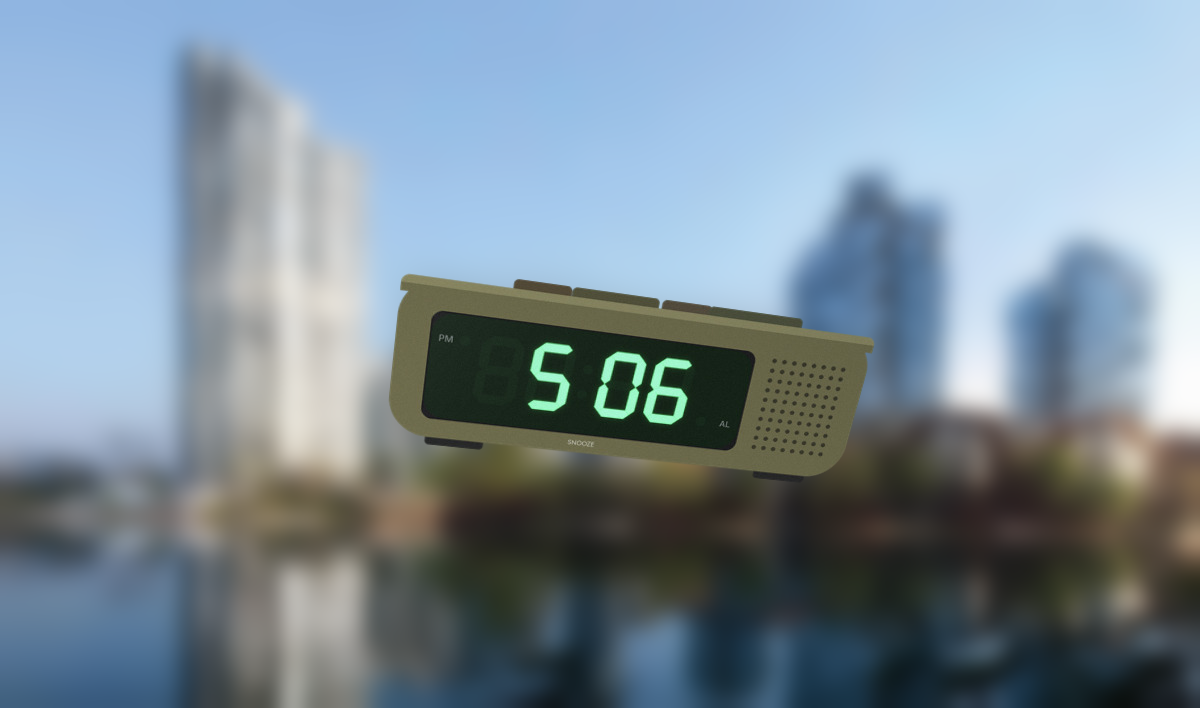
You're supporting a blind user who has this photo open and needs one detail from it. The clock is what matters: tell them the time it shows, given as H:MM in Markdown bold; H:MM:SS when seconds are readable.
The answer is **5:06**
